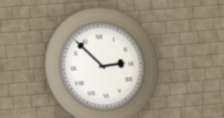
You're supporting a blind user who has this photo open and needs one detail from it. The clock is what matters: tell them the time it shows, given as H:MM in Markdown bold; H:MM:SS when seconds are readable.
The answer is **2:53**
